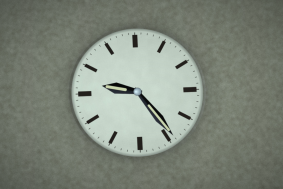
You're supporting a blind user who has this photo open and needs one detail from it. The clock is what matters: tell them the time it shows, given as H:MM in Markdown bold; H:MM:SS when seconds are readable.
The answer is **9:24**
